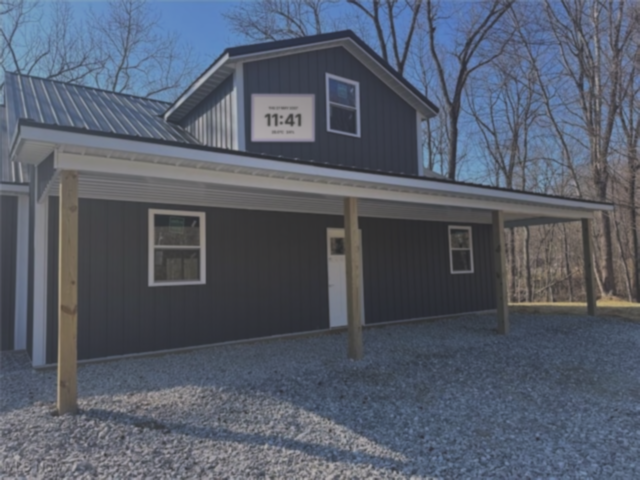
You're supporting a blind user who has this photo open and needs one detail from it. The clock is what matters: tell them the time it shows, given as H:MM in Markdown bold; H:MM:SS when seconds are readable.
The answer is **11:41**
